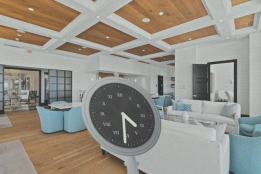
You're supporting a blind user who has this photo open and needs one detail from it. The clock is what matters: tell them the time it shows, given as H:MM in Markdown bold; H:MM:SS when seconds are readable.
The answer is **4:31**
